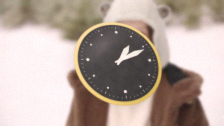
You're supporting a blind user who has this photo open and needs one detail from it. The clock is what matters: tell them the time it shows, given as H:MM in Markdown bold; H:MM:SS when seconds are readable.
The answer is **1:11**
